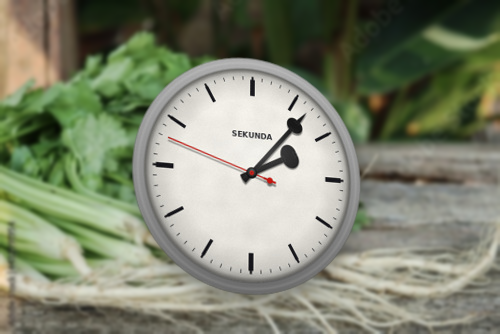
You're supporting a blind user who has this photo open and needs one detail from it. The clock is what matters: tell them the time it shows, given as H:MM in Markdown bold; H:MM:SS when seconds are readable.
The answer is **2:06:48**
